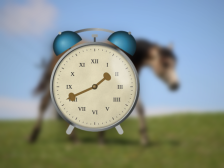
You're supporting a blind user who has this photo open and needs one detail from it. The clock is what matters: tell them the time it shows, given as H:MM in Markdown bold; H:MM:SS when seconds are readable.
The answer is **1:41**
